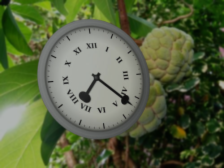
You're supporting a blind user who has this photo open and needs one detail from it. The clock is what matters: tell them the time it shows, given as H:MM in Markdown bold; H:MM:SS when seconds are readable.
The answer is **7:22**
